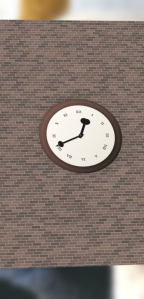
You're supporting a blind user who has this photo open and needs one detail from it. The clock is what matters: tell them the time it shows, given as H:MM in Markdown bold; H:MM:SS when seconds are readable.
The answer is **12:41**
